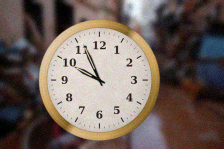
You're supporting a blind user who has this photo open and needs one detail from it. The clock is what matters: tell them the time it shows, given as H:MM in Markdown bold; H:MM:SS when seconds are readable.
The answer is **9:56**
